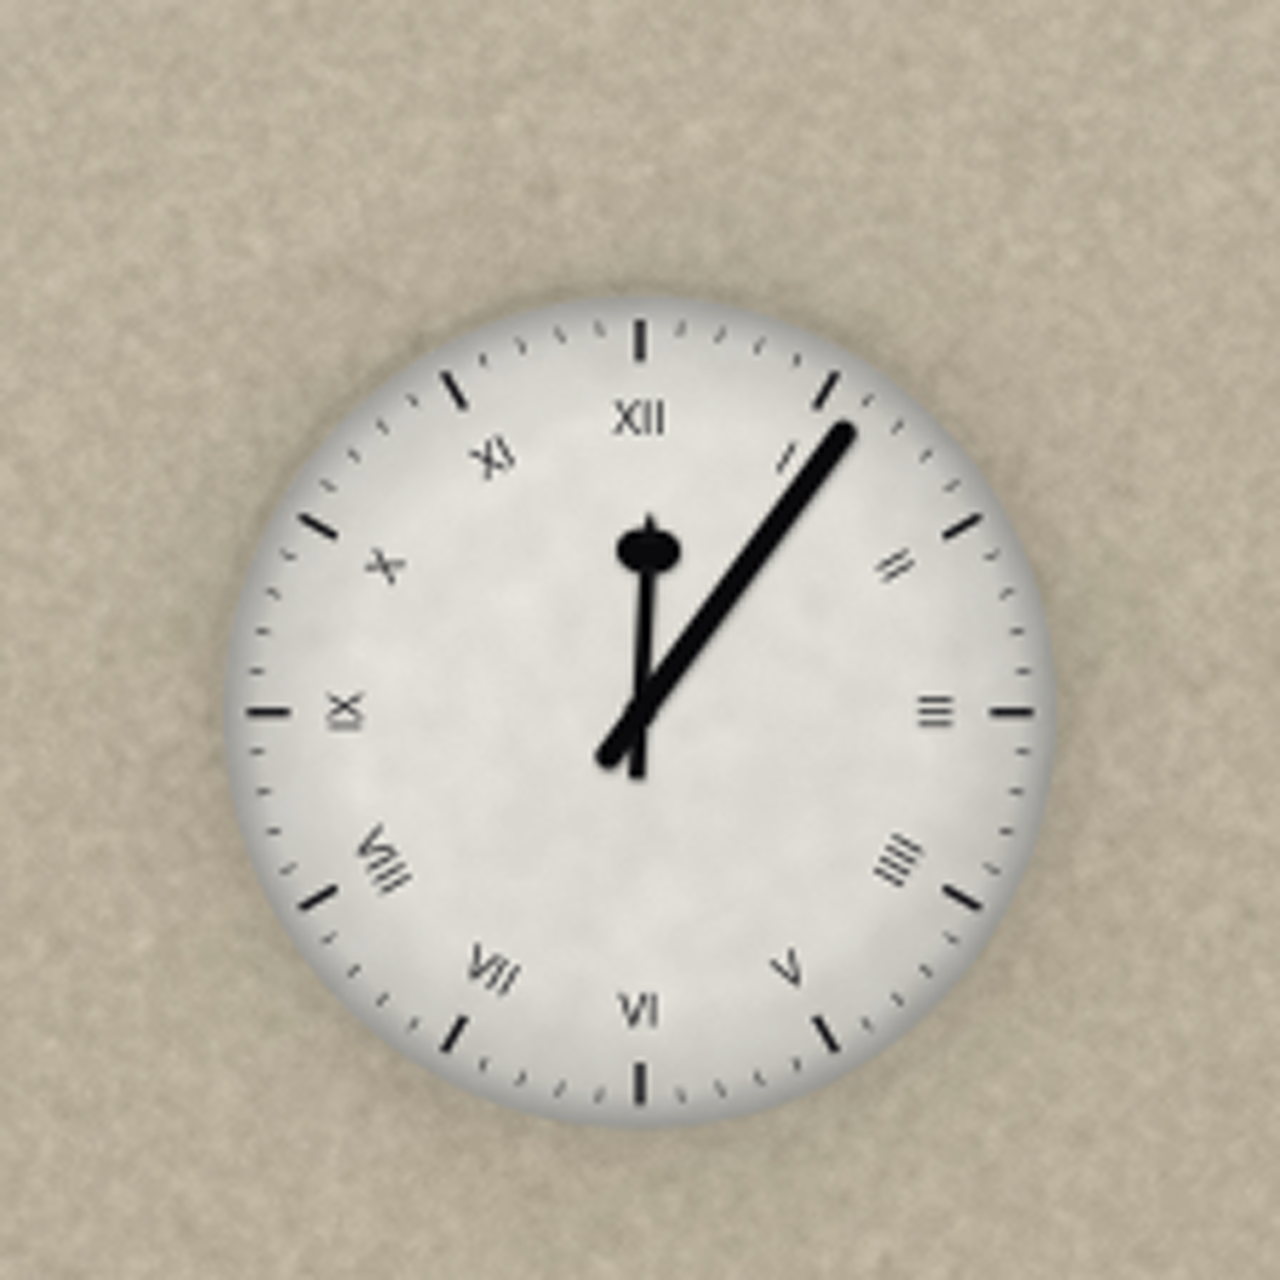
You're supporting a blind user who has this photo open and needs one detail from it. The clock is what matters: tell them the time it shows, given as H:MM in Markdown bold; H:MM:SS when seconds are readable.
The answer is **12:06**
